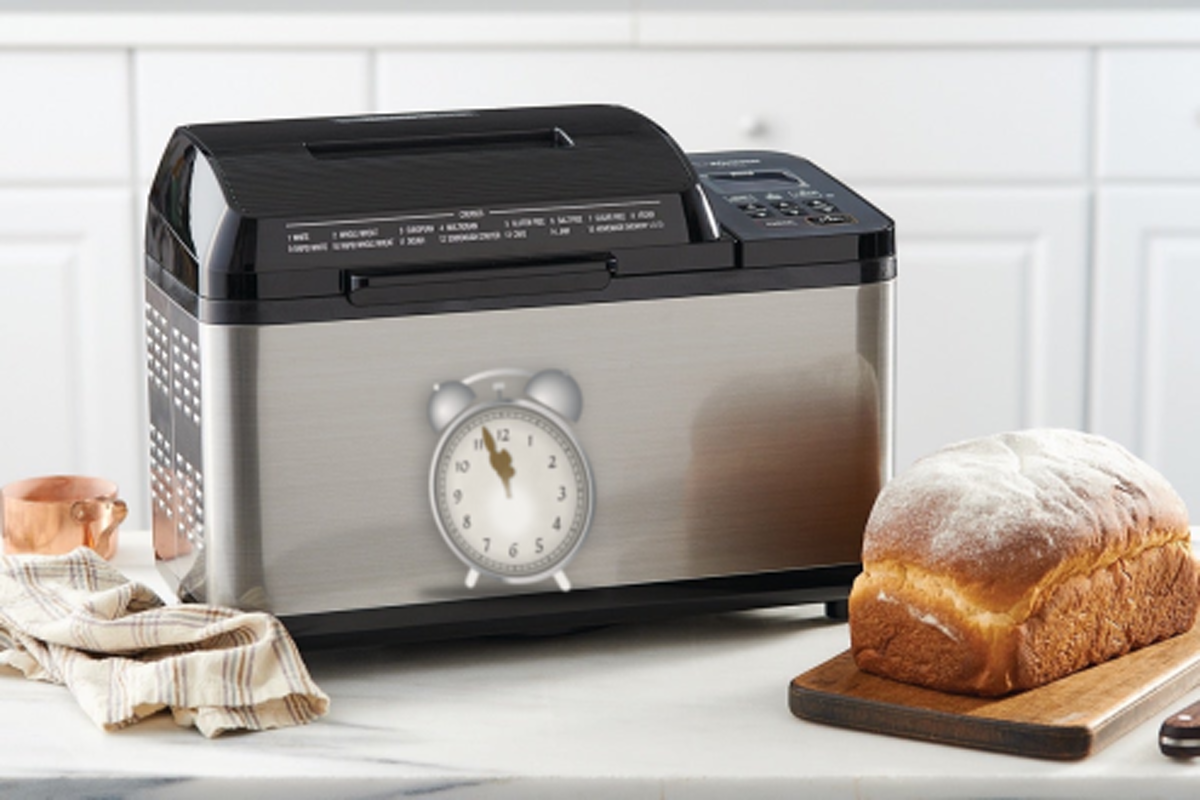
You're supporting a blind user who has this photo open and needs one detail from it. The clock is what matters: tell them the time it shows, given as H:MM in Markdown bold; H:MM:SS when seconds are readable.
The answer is **11:57**
